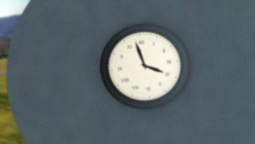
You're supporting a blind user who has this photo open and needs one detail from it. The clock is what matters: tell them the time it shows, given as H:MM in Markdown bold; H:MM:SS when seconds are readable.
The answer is **3:58**
